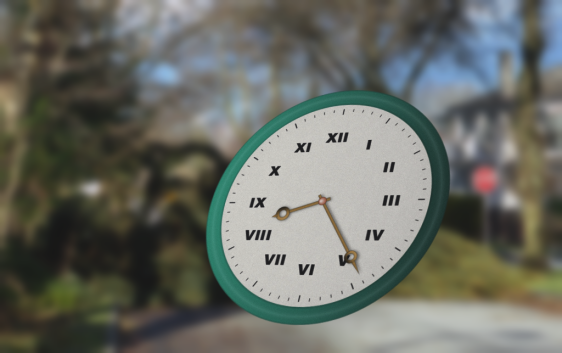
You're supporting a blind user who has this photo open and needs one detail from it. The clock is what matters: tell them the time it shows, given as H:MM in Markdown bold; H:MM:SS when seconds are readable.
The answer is **8:24**
